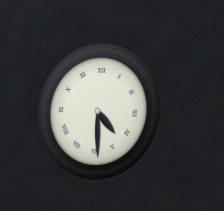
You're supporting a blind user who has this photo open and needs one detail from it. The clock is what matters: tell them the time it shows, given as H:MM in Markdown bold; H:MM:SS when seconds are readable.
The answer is **4:29**
